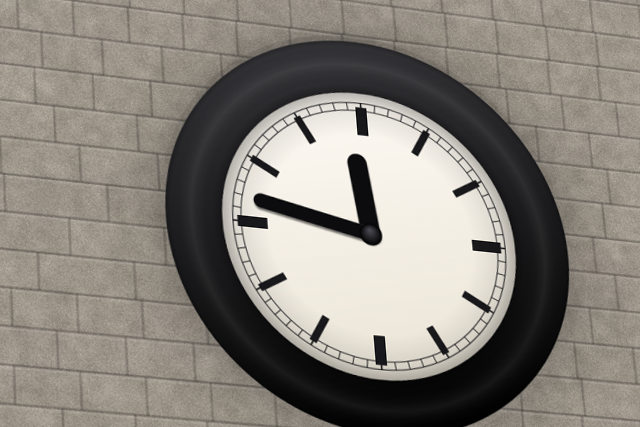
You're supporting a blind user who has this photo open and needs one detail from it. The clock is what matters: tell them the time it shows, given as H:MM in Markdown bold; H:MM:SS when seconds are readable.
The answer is **11:47**
